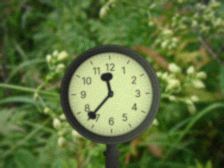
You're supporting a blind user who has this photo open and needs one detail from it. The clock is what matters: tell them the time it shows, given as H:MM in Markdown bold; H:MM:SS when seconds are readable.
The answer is **11:37**
